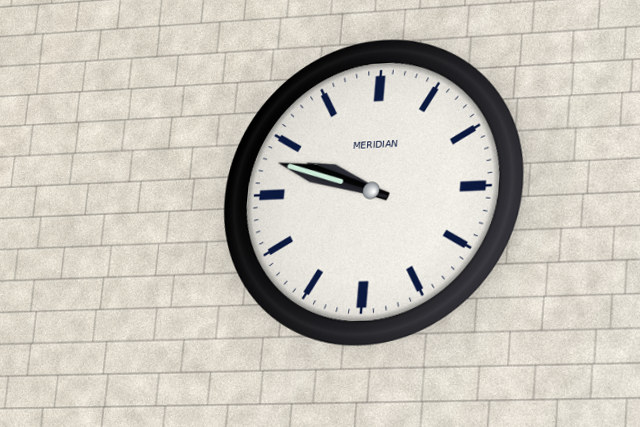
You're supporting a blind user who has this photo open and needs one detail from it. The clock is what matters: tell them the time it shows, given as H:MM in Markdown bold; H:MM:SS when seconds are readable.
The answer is **9:48**
